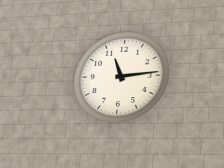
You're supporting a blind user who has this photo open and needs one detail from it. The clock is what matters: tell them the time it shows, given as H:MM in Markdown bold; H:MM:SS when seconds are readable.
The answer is **11:14**
